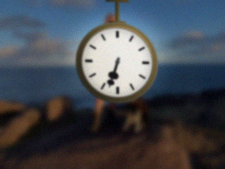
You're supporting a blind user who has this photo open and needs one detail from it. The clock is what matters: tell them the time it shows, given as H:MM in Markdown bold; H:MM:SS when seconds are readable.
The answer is **6:33**
